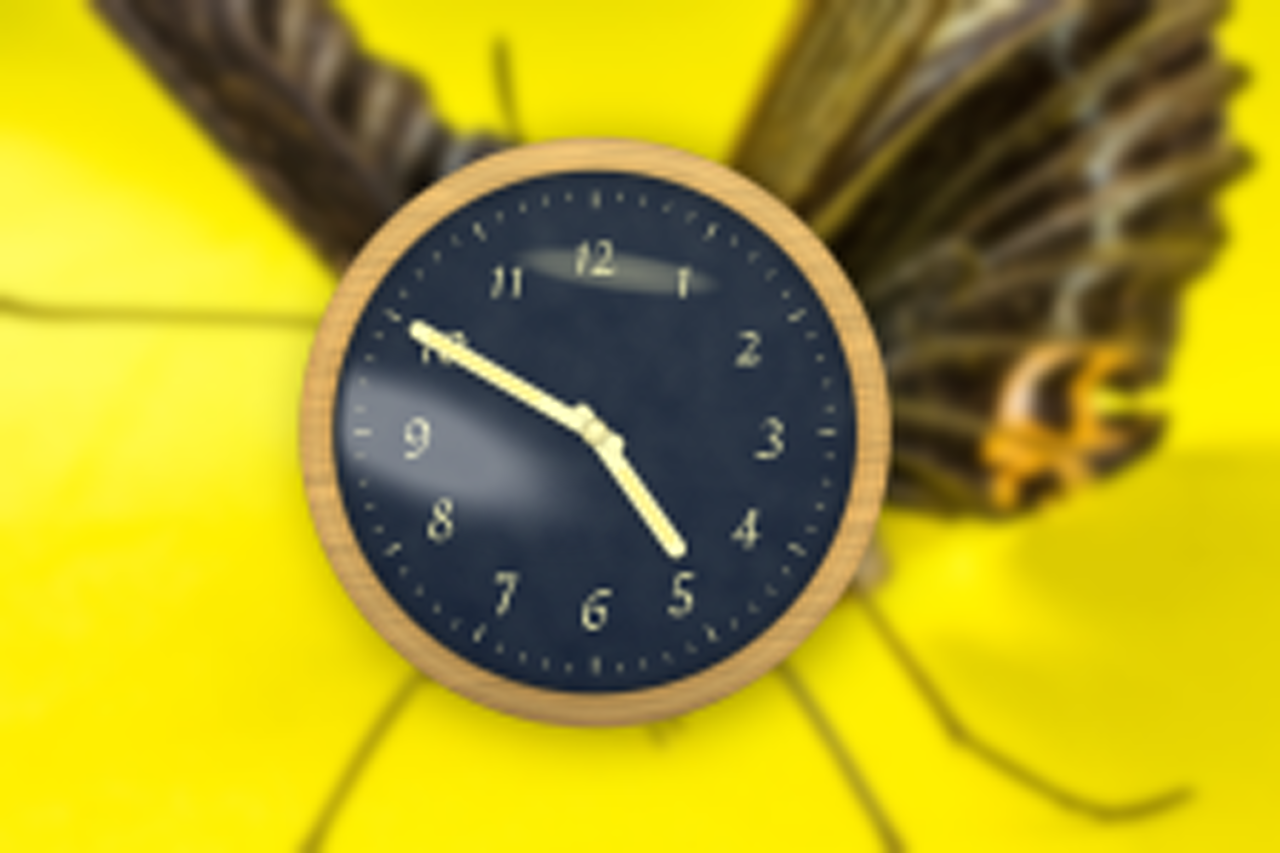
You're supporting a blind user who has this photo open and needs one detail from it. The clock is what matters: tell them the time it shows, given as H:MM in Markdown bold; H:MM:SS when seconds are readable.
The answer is **4:50**
